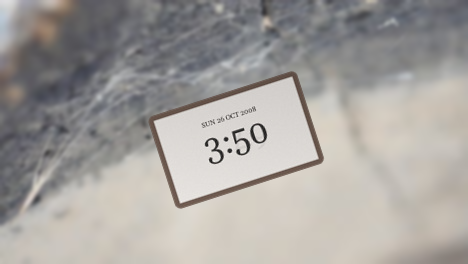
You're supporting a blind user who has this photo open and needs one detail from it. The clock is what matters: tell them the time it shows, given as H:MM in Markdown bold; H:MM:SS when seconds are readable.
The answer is **3:50**
